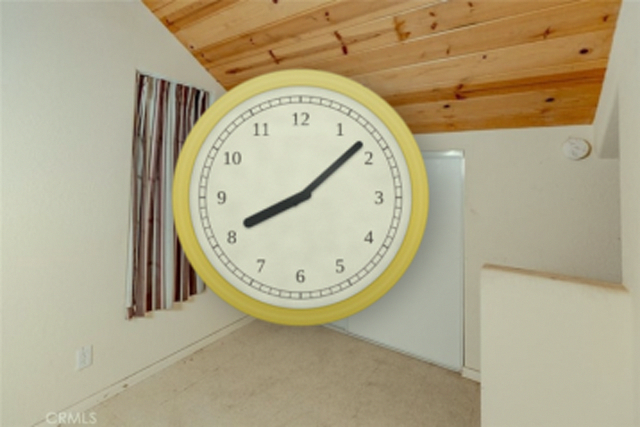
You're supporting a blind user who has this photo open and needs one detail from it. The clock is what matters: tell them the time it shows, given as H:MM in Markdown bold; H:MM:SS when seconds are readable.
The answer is **8:08**
